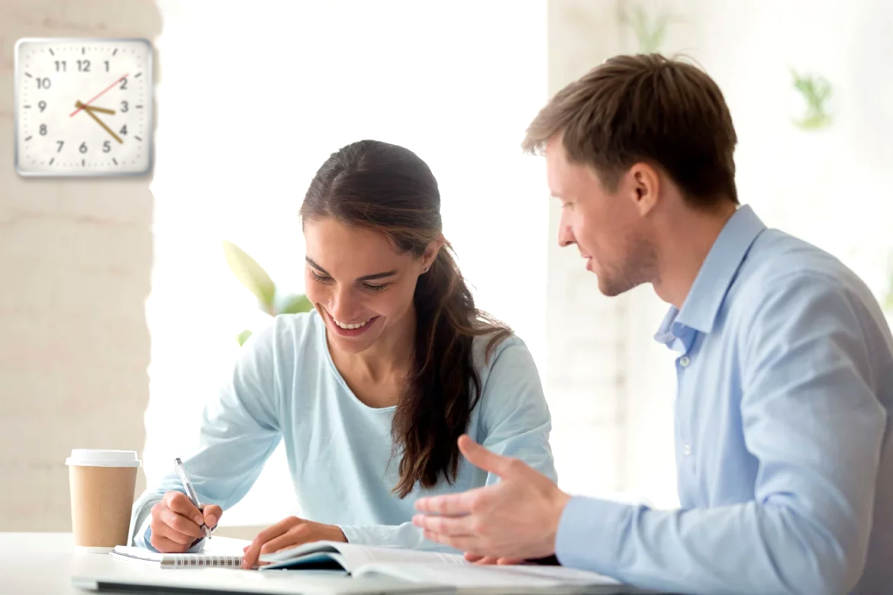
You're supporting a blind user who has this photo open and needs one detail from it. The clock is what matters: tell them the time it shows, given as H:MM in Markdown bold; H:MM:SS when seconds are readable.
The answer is **3:22:09**
